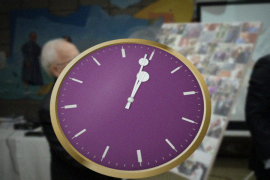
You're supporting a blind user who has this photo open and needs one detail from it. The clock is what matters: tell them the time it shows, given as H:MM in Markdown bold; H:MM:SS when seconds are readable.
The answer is **1:04**
